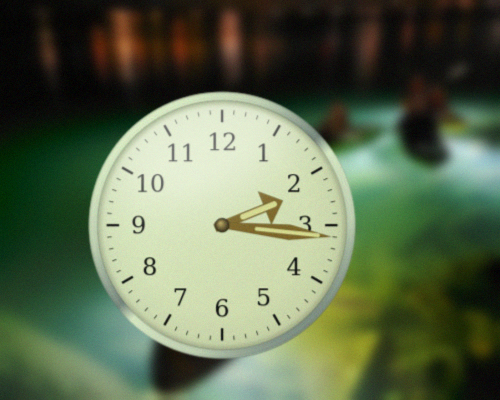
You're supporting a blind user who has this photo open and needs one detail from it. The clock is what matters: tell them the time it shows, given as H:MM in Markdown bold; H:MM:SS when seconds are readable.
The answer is **2:16**
